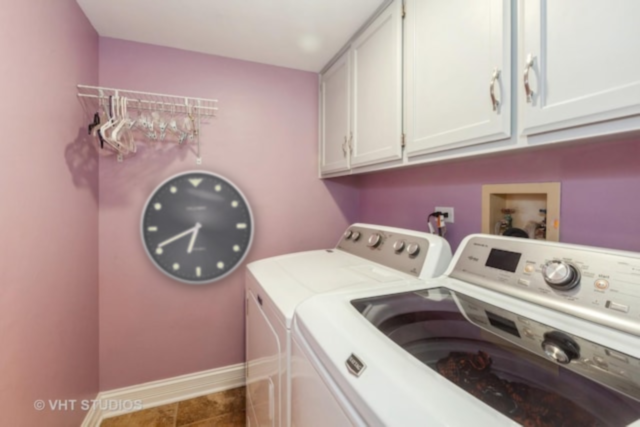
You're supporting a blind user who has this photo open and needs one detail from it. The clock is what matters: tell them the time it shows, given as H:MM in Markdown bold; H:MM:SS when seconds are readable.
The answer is **6:41**
